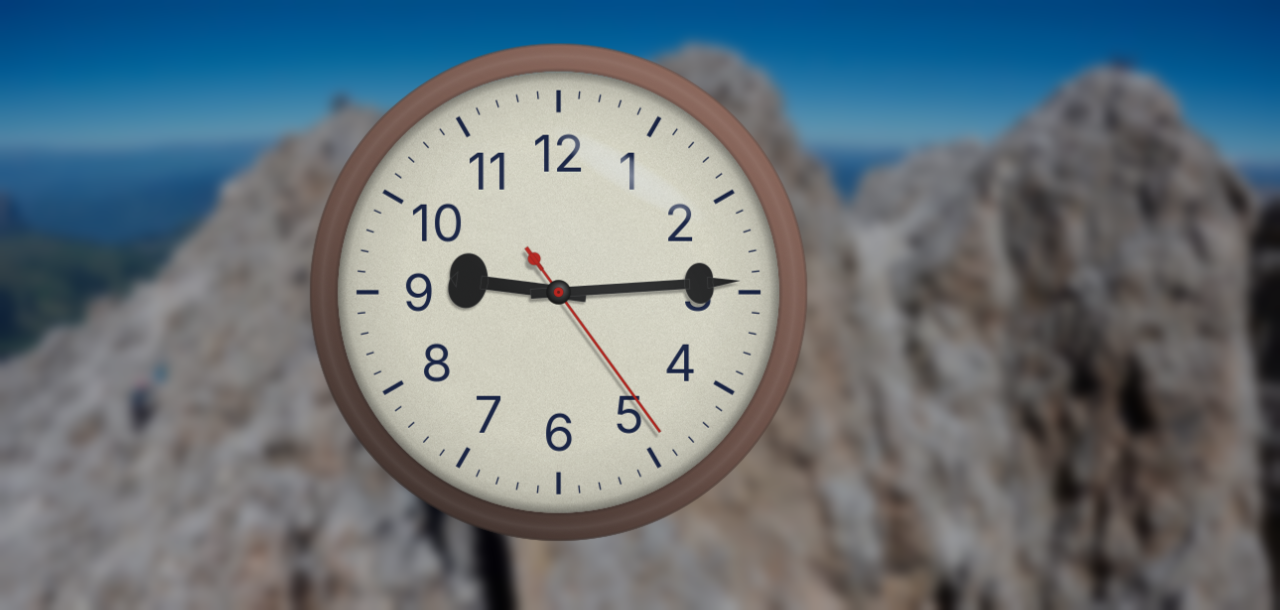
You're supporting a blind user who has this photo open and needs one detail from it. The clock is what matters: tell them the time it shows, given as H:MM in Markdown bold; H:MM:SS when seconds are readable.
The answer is **9:14:24**
